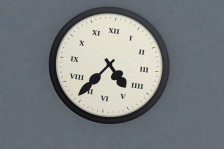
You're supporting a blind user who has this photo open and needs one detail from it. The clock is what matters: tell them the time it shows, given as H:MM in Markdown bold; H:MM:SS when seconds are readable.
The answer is **4:36**
